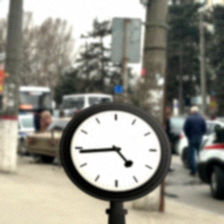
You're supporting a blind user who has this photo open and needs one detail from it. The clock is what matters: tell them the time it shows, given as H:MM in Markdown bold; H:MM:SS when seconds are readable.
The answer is **4:44**
